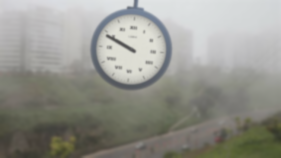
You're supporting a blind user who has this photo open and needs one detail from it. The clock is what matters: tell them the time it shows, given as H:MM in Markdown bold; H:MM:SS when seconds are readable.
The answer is **9:49**
